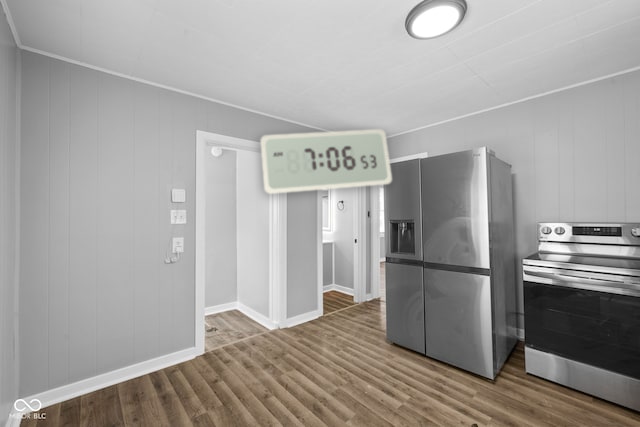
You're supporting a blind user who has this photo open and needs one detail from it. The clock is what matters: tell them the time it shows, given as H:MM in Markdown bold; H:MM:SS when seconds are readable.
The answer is **7:06:53**
